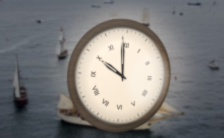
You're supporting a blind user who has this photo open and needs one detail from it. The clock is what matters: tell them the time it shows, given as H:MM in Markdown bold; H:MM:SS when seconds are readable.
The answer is **9:59**
